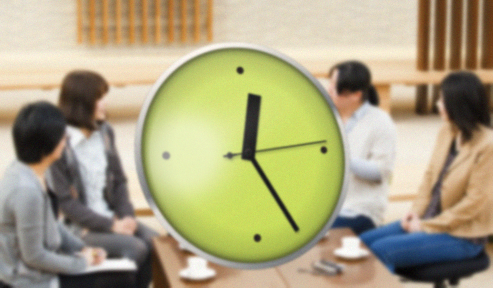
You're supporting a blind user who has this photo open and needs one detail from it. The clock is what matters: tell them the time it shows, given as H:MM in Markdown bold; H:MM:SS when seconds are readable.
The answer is **12:25:14**
